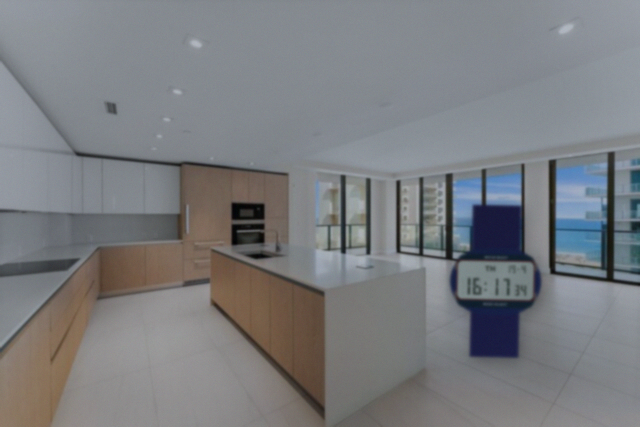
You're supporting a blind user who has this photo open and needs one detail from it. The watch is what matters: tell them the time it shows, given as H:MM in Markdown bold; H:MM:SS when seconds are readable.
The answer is **16:17**
